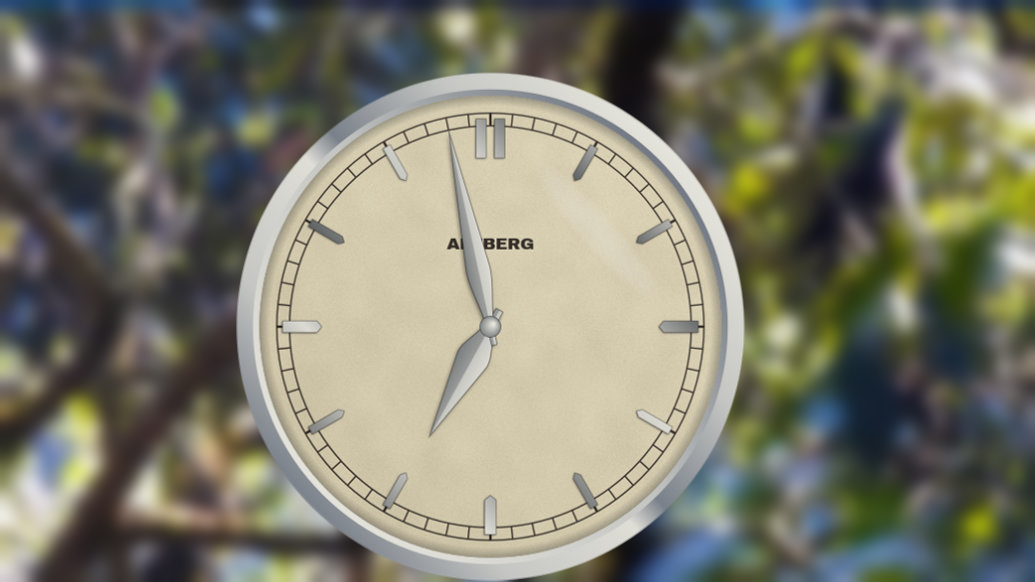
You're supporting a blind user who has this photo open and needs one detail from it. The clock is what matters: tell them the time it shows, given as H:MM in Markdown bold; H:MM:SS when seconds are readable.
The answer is **6:58**
